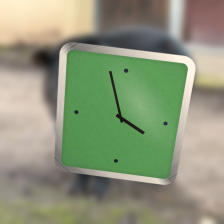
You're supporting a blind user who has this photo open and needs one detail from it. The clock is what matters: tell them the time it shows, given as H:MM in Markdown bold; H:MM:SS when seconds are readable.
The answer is **3:57**
